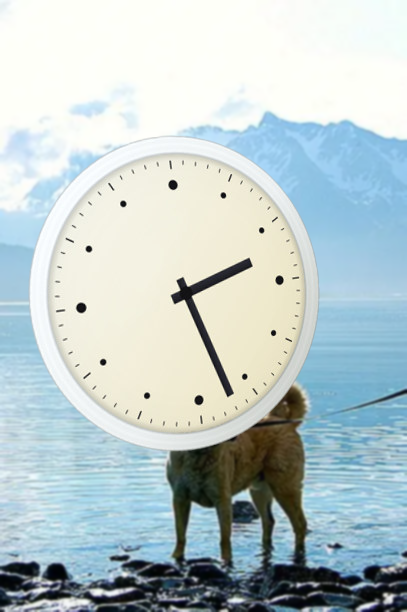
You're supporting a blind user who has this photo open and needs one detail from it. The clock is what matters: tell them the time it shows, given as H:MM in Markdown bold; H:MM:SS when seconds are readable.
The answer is **2:27**
